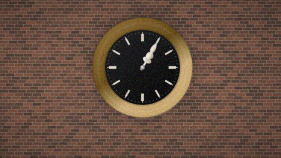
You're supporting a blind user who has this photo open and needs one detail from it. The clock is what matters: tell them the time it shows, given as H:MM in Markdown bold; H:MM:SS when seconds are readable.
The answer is **1:05**
